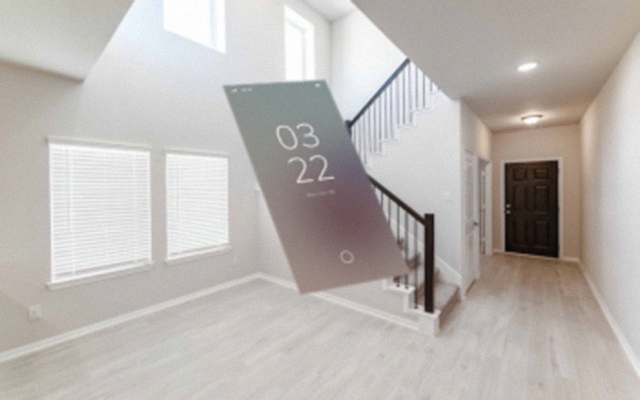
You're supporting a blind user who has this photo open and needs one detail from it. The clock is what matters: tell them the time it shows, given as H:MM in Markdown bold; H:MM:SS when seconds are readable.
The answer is **3:22**
